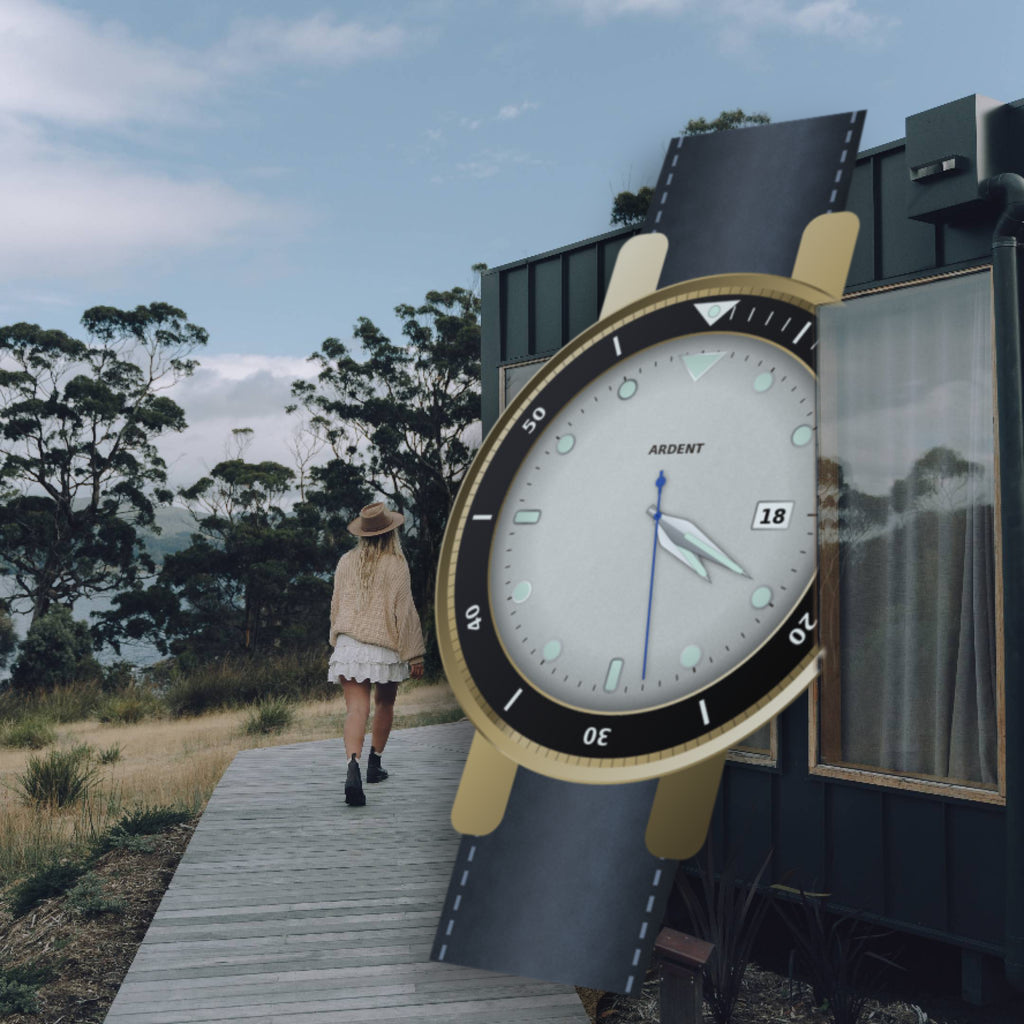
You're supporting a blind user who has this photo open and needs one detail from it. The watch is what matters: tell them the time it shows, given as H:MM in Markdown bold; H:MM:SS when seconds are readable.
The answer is **4:19:28**
